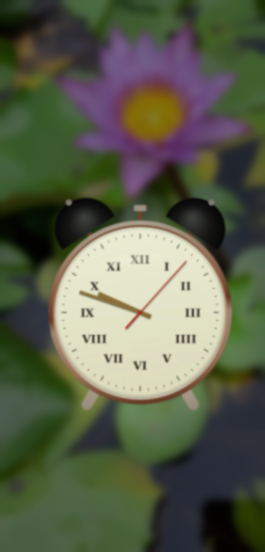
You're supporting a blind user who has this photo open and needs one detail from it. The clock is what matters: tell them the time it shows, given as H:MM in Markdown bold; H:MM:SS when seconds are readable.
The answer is **9:48:07**
